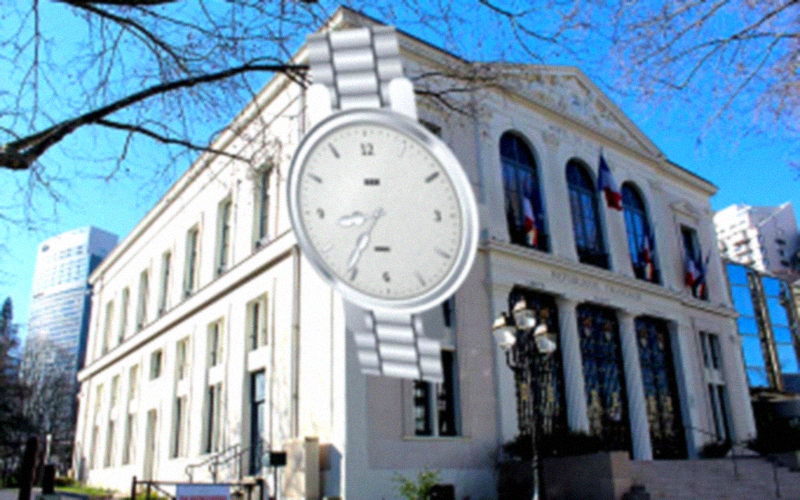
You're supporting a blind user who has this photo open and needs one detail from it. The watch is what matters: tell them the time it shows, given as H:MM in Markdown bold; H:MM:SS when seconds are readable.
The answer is **8:36**
